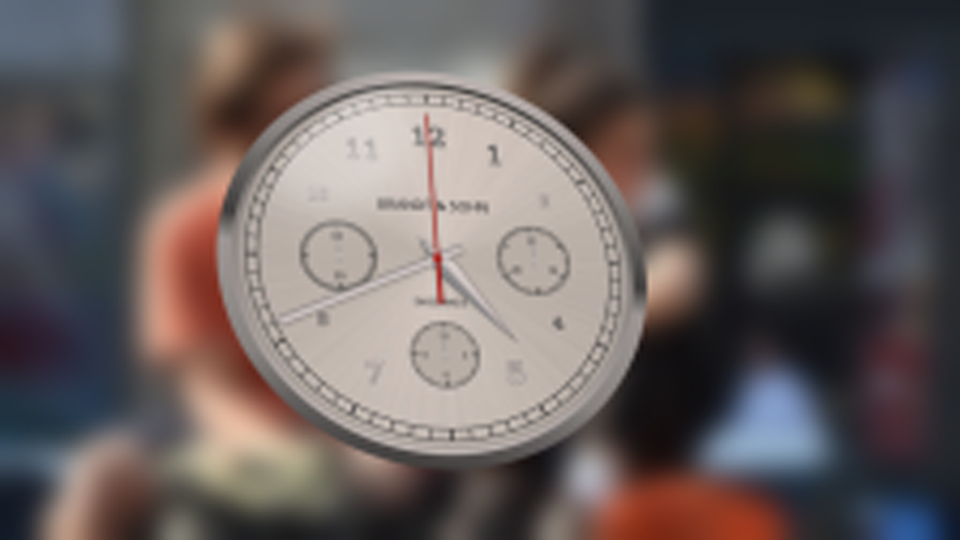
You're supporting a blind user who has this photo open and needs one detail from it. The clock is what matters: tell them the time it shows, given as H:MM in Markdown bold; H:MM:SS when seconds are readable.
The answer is **4:41**
